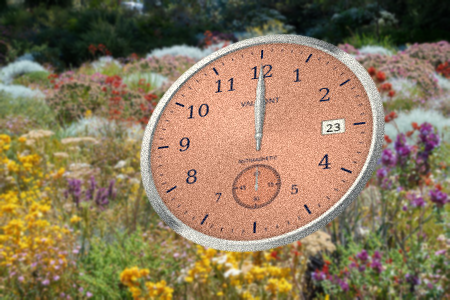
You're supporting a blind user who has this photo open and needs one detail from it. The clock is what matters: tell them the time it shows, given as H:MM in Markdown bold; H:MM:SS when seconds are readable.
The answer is **12:00**
